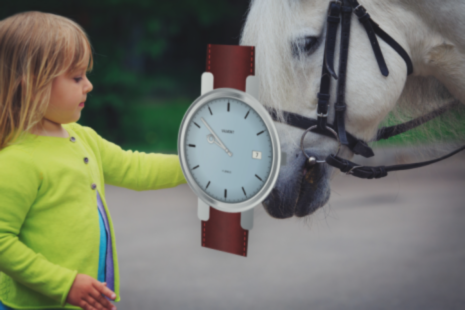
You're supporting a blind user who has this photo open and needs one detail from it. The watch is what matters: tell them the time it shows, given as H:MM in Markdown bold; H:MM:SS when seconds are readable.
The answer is **9:52**
